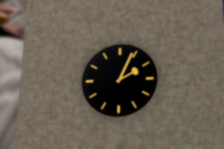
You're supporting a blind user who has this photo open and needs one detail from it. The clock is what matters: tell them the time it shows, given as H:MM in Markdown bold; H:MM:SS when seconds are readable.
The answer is **2:04**
